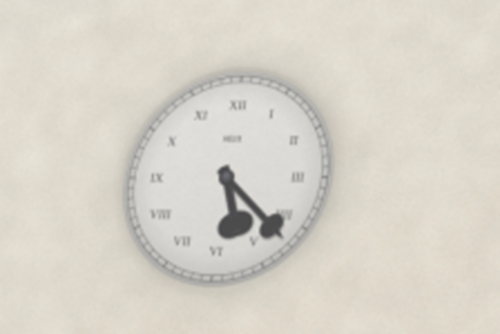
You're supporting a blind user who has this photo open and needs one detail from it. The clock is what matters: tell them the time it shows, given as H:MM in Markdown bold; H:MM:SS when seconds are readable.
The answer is **5:22**
